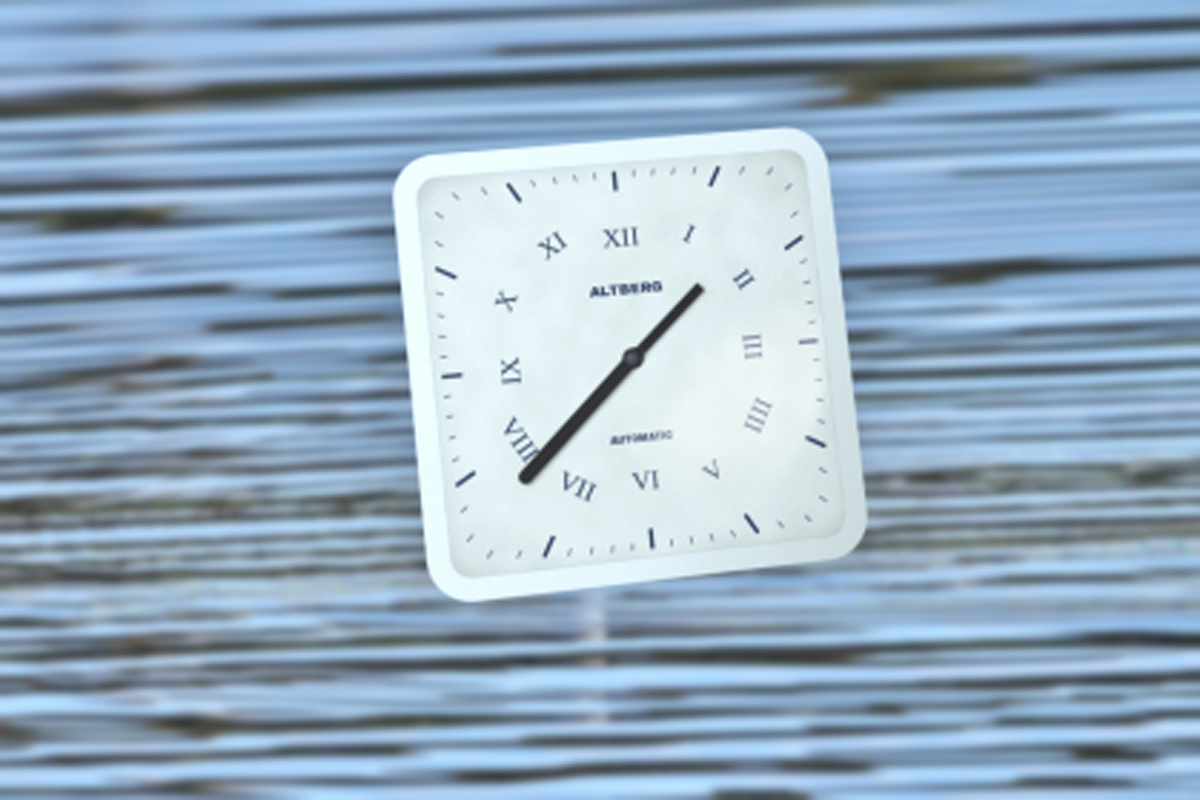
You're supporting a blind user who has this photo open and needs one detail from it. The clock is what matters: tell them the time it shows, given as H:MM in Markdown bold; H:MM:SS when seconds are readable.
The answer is **1:38**
